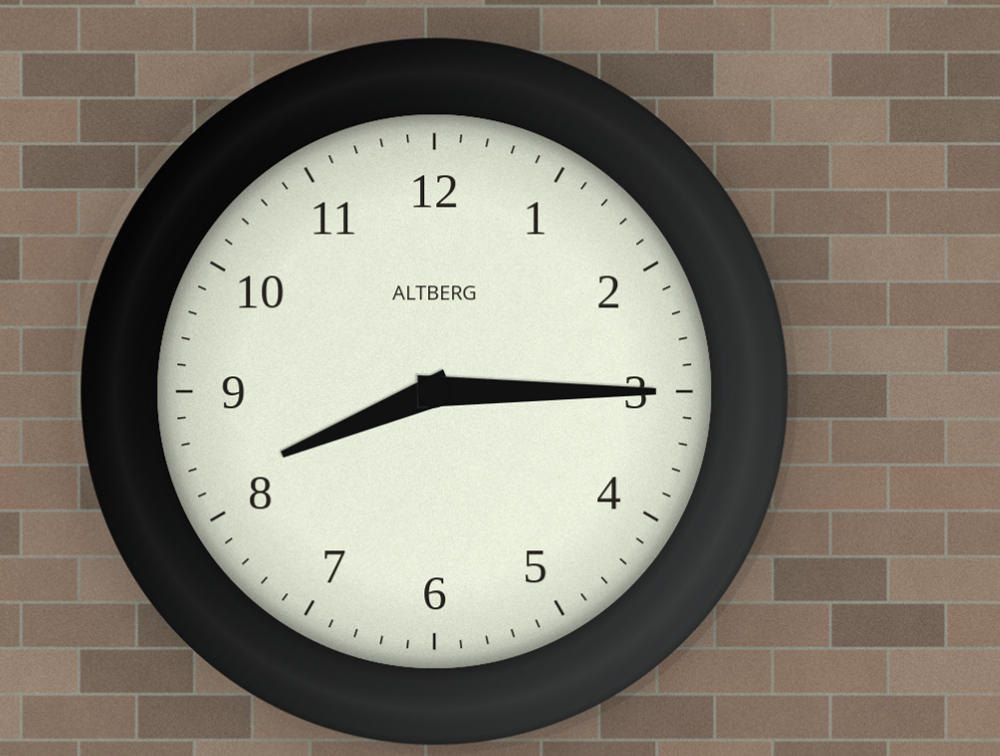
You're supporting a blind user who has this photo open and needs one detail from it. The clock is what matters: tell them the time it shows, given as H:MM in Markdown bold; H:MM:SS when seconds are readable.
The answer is **8:15**
